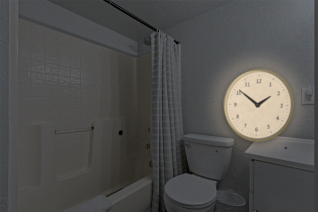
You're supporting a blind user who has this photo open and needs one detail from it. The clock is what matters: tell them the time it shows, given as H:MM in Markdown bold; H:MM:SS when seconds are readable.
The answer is **1:51**
